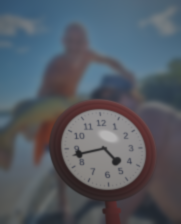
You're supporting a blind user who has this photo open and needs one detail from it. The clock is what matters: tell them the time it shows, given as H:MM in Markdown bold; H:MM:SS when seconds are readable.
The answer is **4:43**
